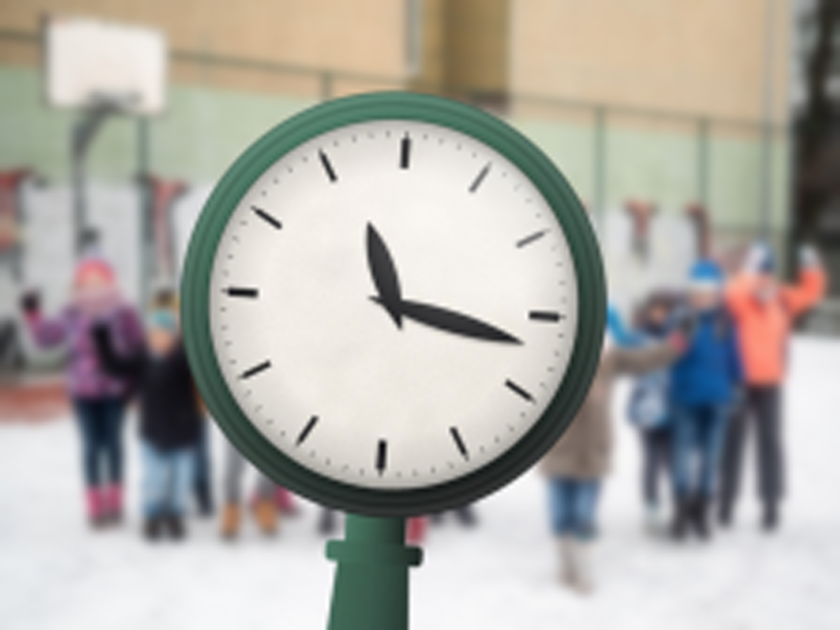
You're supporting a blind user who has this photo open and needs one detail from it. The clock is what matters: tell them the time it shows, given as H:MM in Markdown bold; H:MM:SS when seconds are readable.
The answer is **11:17**
